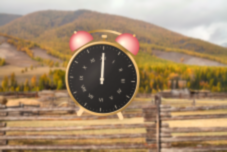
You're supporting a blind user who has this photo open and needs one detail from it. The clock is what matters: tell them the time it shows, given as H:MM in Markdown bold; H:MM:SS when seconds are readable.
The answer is **12:00**
